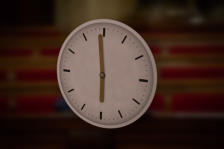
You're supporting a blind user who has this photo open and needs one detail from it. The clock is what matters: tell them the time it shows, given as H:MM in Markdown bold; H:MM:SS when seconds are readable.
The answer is **5:59**
